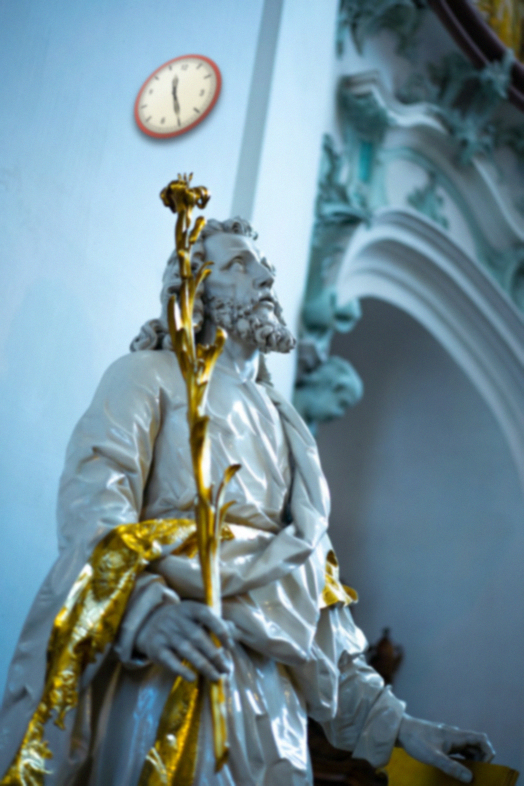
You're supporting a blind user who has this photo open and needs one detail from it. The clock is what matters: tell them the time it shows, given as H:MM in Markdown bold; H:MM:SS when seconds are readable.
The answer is **11:25**
